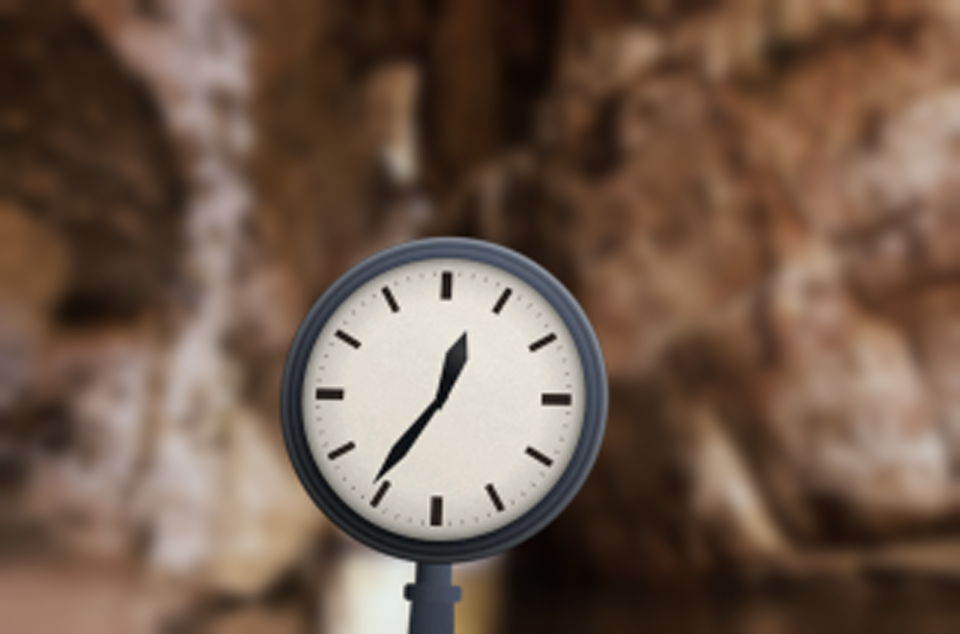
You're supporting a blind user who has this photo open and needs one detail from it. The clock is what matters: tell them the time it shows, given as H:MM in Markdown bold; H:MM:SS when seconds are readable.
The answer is **12:36**
